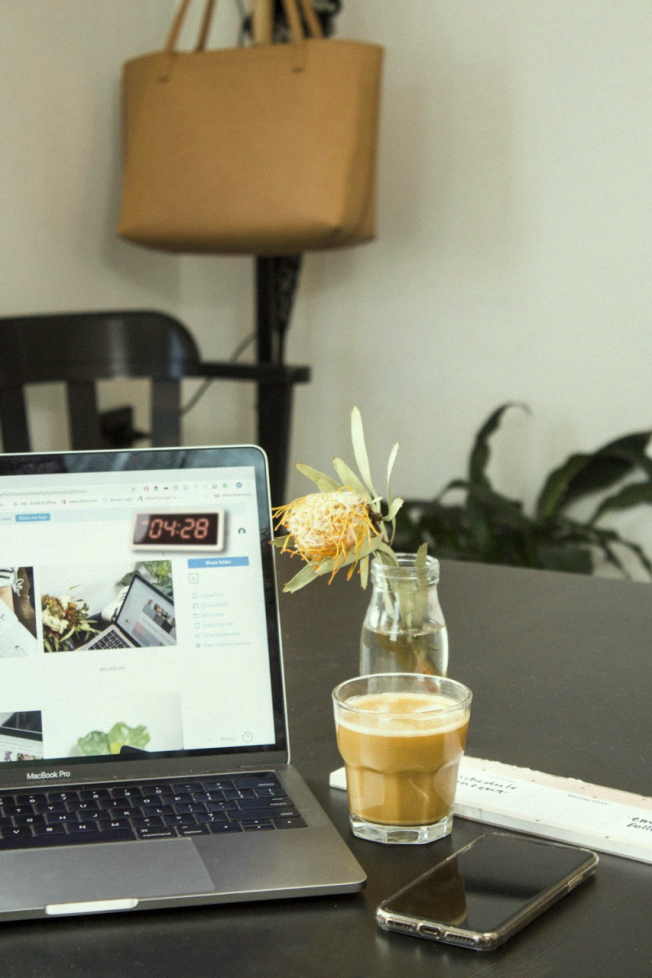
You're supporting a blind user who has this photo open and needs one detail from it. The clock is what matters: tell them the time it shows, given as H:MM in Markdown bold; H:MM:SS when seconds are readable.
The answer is **4:28**
